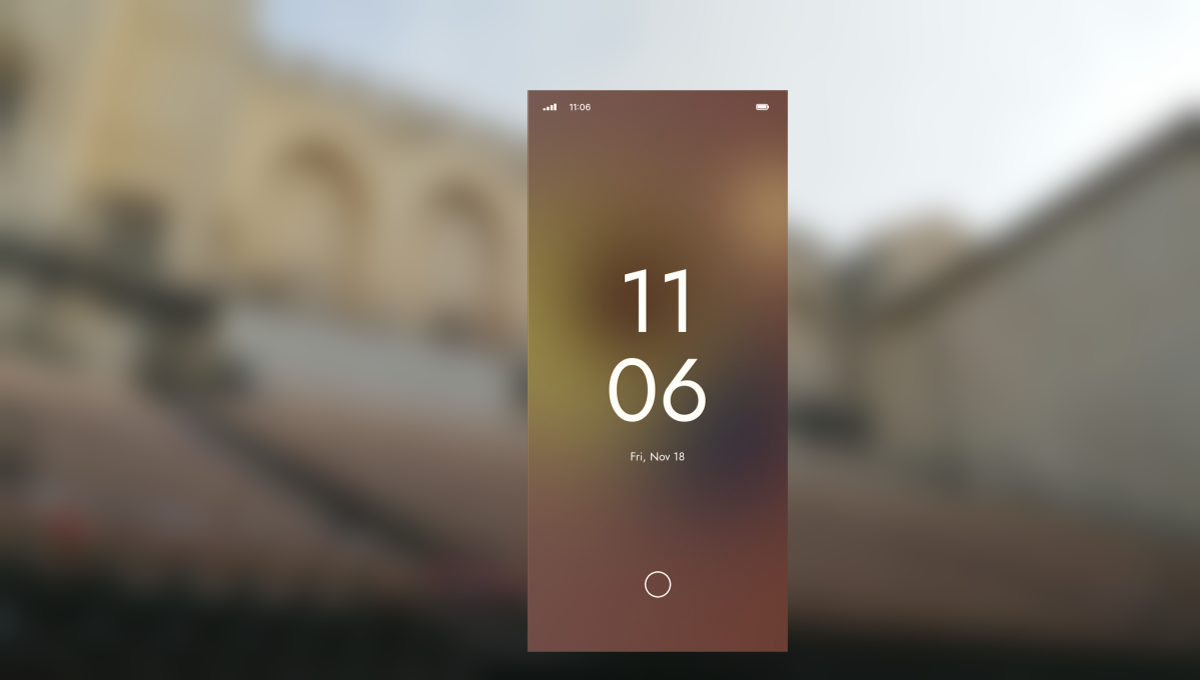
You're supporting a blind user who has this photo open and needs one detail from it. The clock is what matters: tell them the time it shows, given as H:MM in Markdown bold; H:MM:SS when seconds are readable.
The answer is **11:06**
